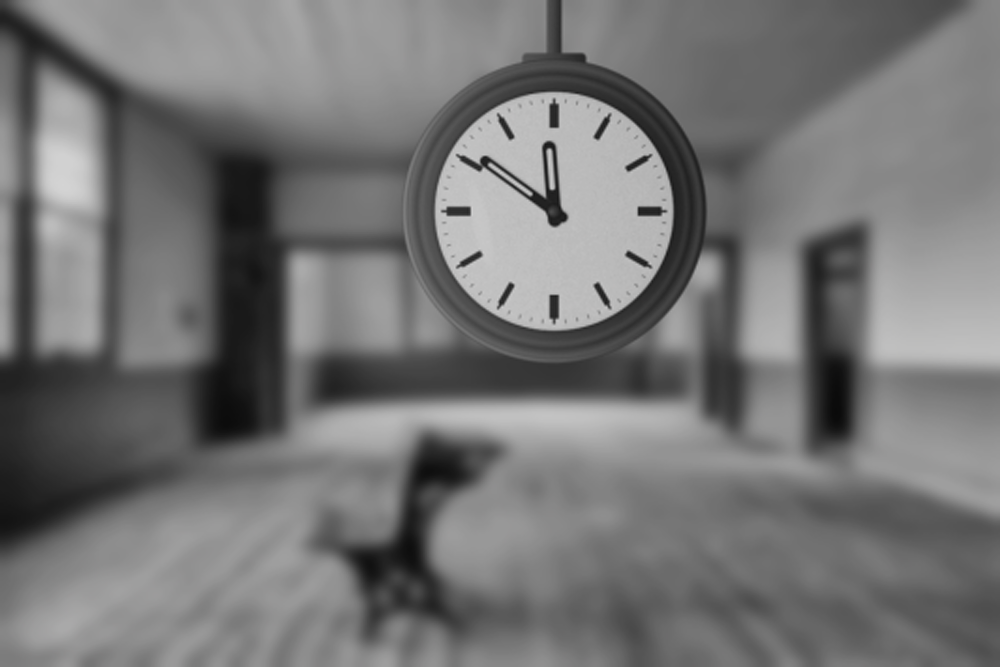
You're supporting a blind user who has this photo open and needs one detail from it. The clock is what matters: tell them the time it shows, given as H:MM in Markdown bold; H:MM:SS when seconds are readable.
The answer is **11:51**
